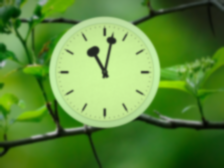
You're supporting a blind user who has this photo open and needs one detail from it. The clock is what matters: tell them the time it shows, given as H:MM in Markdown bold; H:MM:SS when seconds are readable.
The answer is **11:02**
